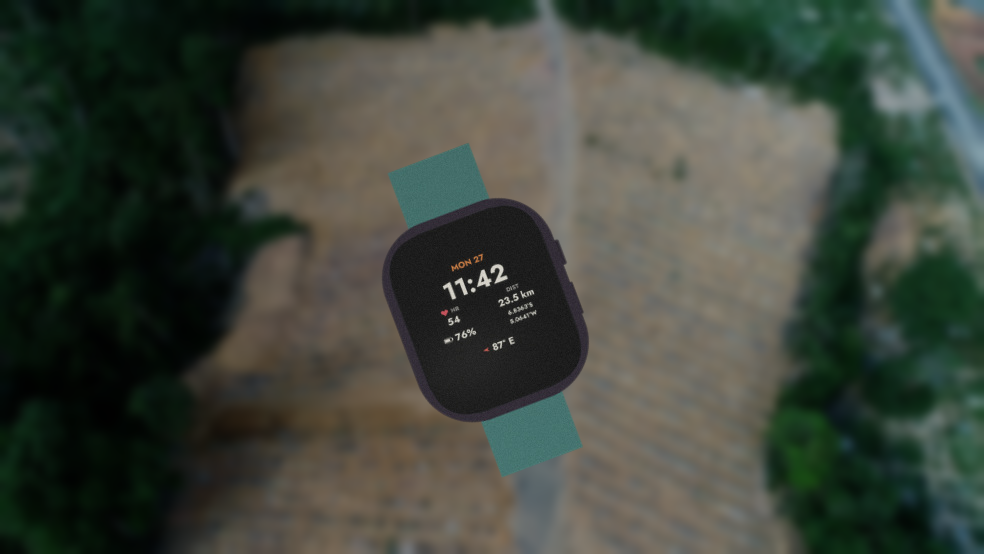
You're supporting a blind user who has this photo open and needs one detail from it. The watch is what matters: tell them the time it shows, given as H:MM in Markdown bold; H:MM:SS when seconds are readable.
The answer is **11:42**
